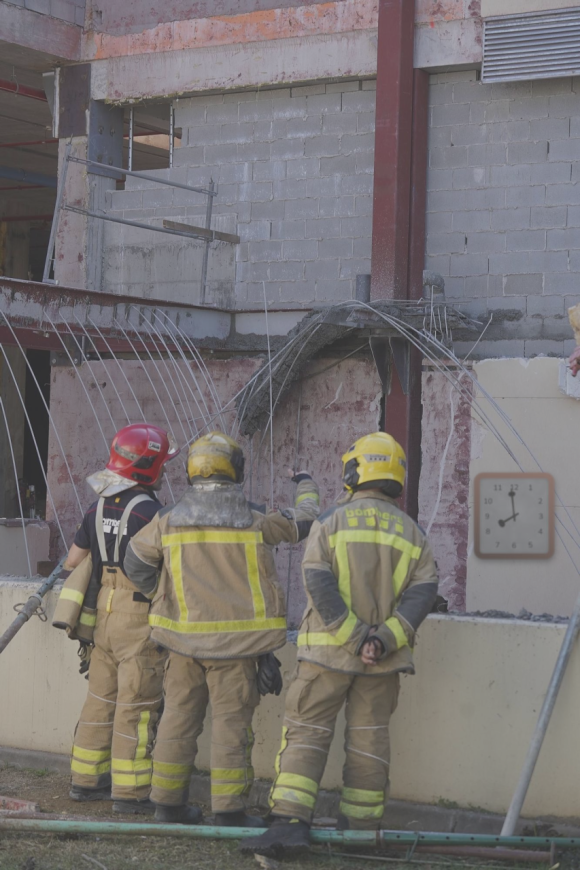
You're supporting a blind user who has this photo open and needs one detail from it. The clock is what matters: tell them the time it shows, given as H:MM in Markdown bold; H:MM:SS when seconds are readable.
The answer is **7:59**
